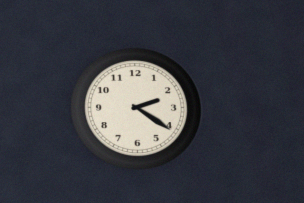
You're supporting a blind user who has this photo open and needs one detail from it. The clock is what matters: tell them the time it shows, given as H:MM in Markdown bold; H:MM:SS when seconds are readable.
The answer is **2:21**
